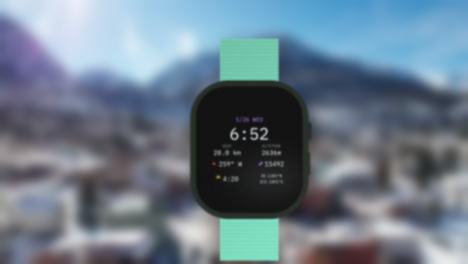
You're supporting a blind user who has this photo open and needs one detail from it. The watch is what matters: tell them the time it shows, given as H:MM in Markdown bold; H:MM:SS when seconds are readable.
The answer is **6:52**
